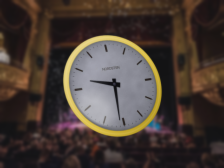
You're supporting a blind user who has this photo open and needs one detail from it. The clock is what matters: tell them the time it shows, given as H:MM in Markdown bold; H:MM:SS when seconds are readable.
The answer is **9:31**
